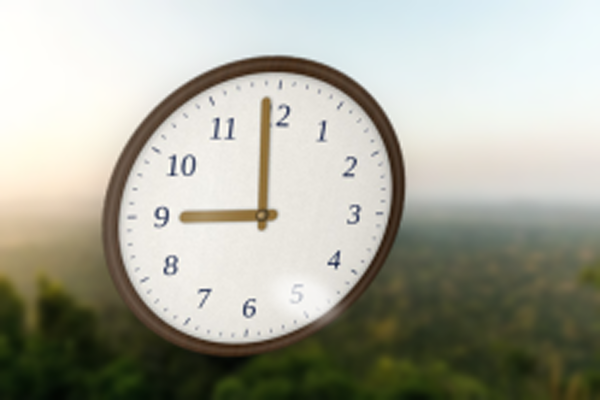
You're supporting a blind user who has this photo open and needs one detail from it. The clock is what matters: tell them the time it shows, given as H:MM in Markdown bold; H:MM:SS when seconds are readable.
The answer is **8:59**
